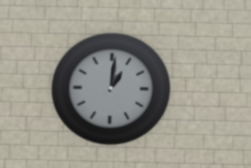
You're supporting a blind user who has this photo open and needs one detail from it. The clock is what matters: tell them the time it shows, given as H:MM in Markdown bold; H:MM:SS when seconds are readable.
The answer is **1:01**
